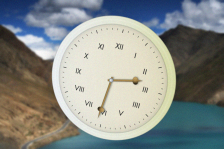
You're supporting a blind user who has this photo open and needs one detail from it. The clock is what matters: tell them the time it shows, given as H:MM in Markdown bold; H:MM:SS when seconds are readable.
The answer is **2:31**
